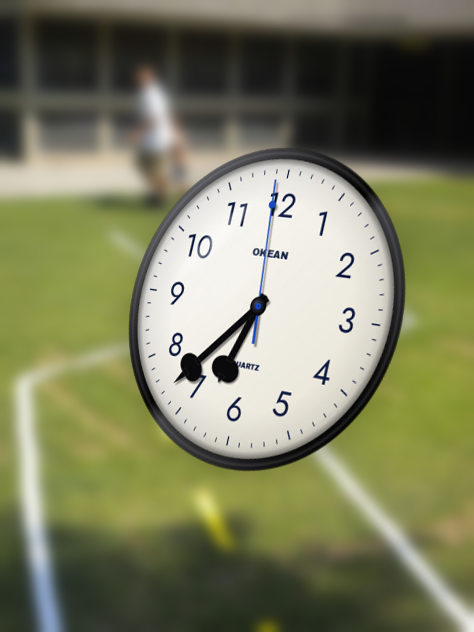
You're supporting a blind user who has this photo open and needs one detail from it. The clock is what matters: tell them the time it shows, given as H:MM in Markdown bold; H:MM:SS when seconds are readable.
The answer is **6:36:59**
